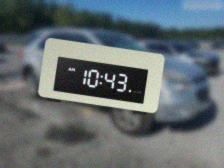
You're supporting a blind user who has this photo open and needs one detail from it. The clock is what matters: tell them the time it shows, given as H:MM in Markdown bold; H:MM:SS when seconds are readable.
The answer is **10:43**
